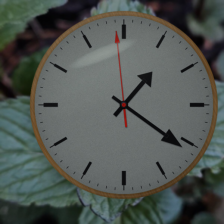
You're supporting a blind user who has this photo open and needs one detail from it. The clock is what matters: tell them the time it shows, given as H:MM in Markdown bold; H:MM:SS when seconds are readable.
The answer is **1:20:59**
